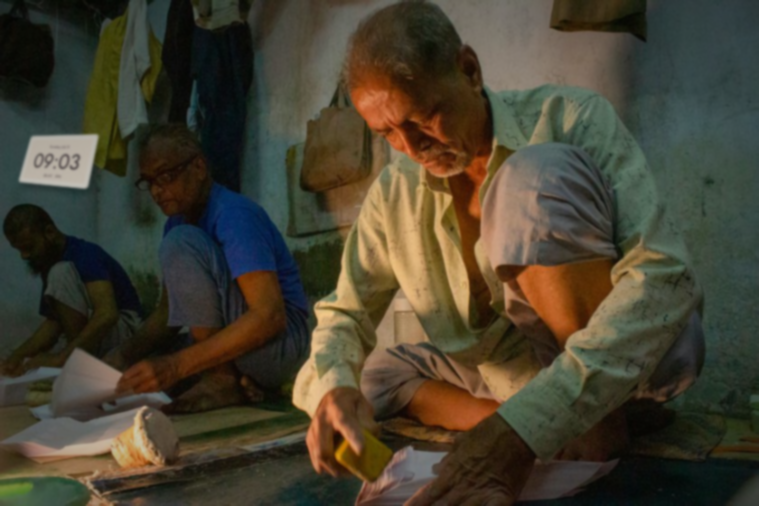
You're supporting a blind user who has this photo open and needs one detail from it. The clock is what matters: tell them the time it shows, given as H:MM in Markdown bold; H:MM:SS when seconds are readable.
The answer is **9:03**
